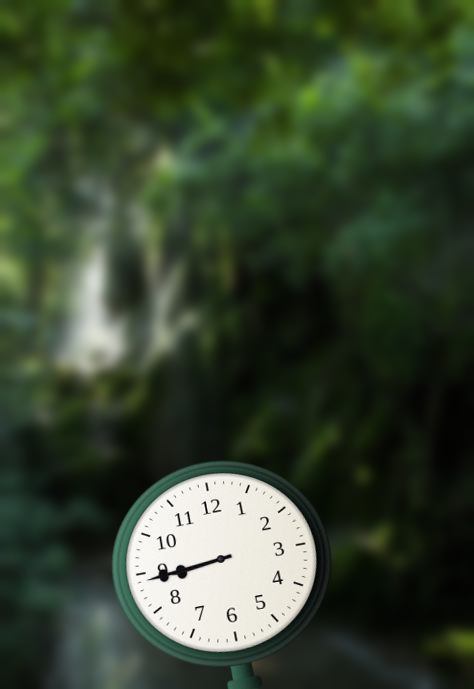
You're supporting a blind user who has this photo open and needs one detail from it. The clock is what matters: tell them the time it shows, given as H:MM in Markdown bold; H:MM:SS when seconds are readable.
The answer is **8:44**
